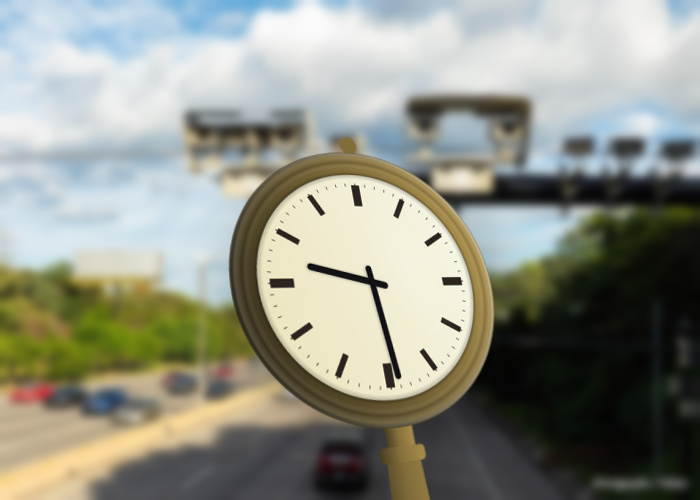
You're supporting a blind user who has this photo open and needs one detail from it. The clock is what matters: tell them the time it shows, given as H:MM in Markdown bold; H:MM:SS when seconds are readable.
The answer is **9:29**
